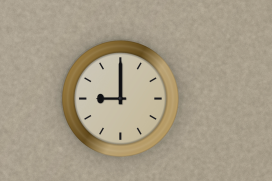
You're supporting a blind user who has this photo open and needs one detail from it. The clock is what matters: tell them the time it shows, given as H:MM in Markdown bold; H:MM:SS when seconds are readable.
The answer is **9:00**
